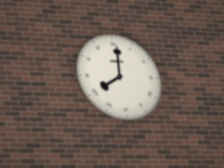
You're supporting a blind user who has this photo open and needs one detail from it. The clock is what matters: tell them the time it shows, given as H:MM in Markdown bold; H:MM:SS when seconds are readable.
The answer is **8:01**
